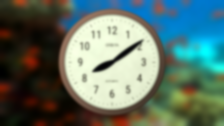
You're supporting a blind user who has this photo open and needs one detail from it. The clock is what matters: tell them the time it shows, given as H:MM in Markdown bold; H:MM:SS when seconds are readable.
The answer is **8:09**
